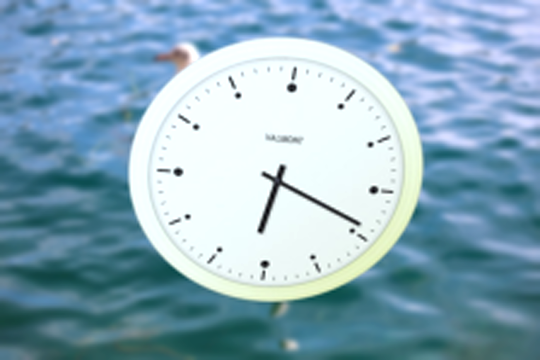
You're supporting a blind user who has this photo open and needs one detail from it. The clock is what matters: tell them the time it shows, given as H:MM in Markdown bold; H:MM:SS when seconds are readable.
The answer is **6:19**
